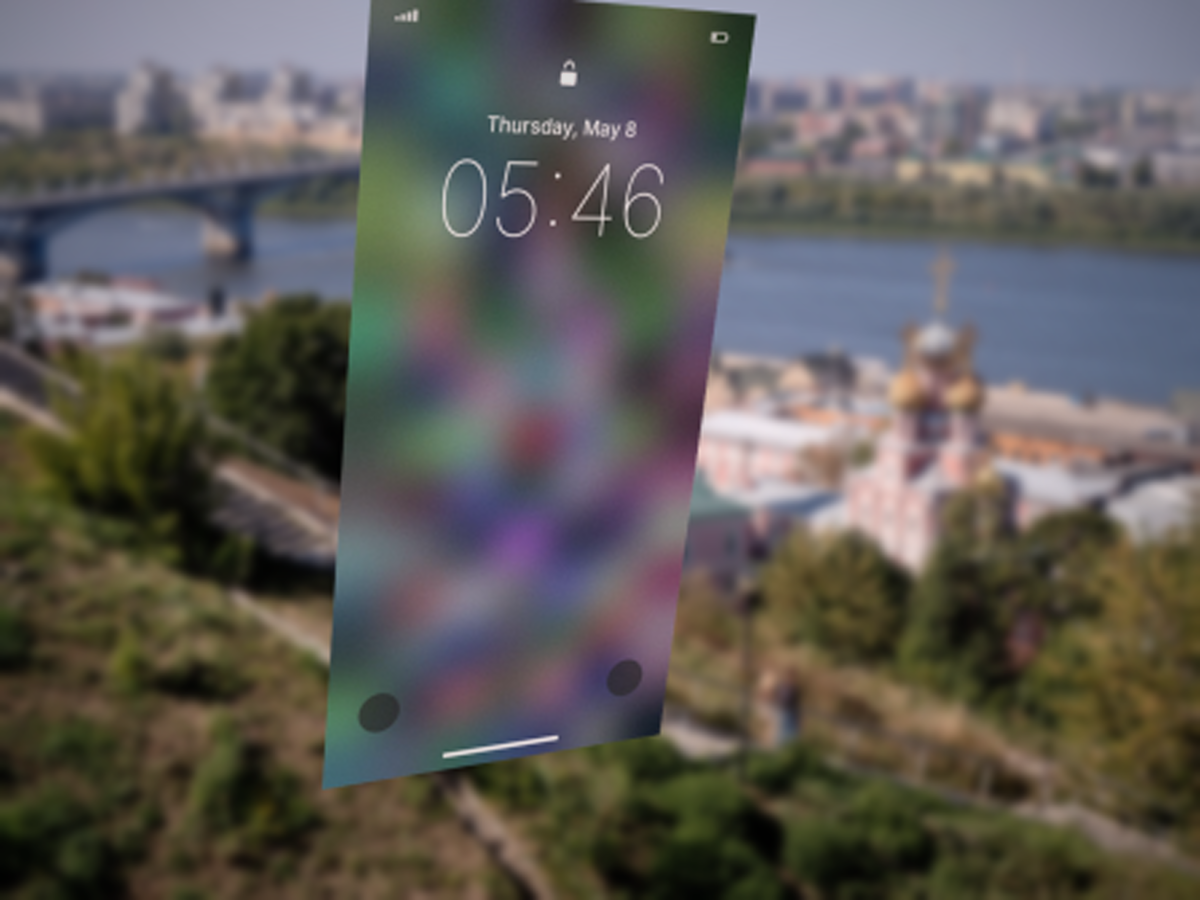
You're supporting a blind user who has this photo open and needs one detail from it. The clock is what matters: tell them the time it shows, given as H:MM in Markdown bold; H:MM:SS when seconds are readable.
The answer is **5:46**
